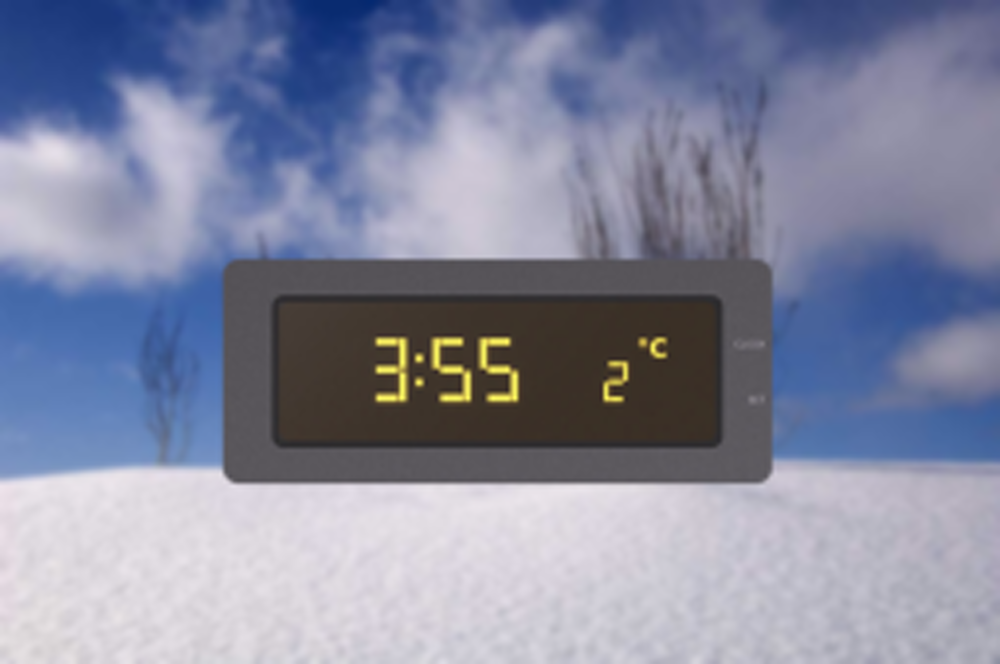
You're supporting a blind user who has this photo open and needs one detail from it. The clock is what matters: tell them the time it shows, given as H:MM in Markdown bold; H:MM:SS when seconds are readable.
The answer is **3:55**
